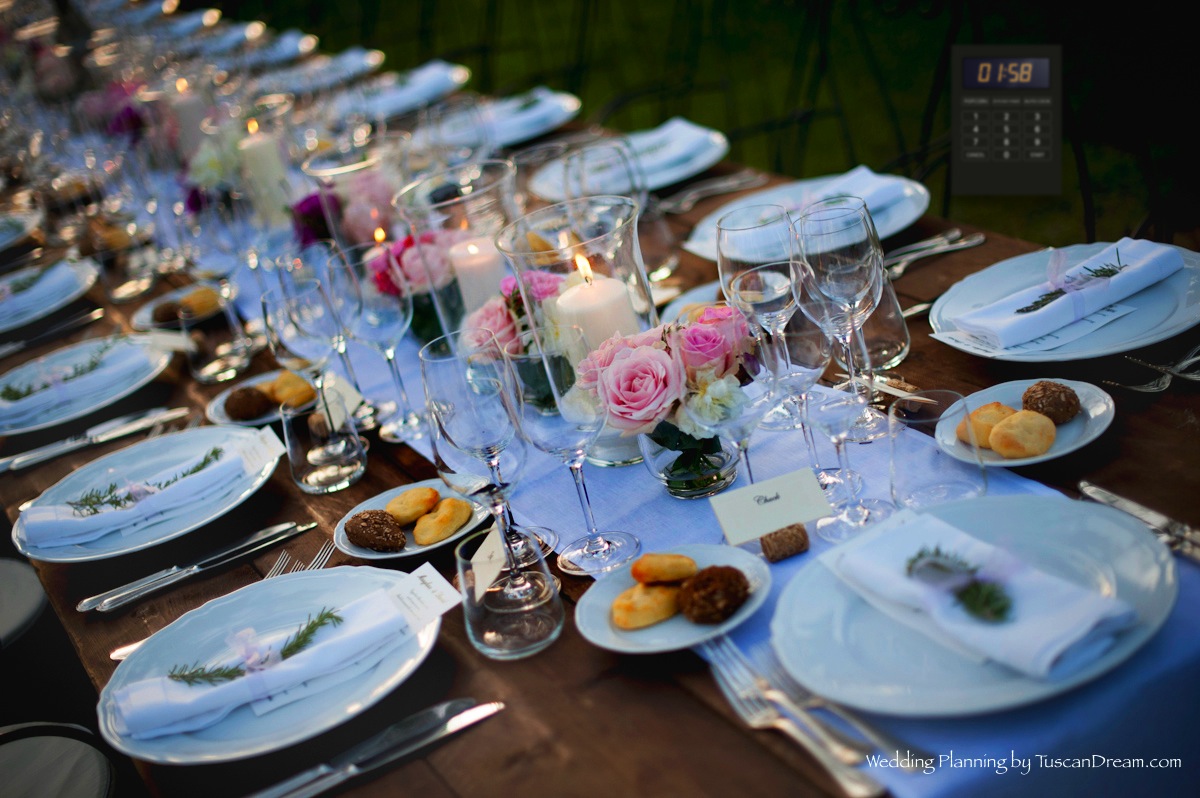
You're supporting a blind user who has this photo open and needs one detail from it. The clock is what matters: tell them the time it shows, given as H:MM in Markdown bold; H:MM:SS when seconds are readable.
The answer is **1:58**
